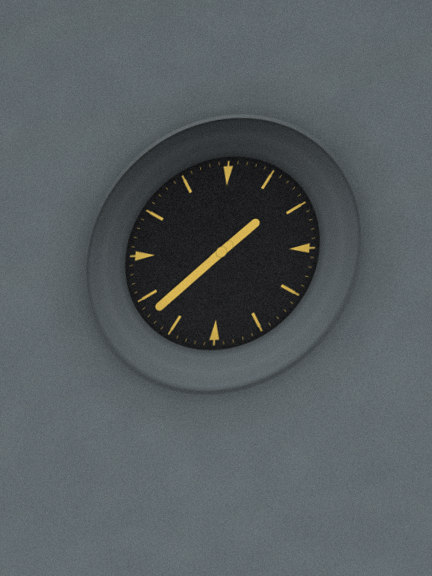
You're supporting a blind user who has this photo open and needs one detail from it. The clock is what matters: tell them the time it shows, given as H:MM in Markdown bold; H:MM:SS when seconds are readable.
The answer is **1:38**
